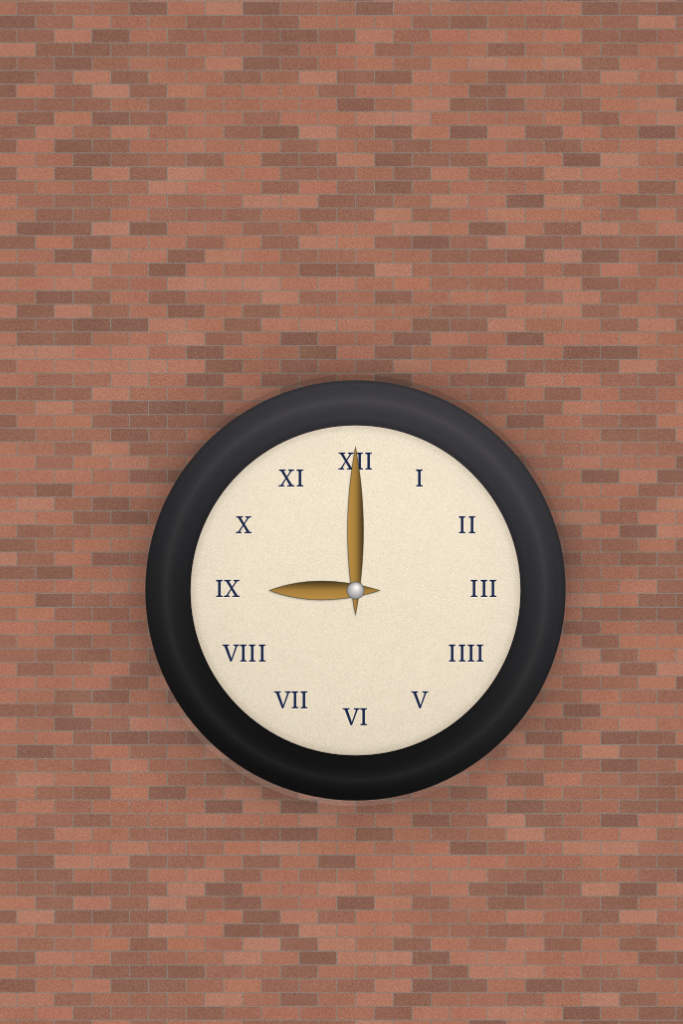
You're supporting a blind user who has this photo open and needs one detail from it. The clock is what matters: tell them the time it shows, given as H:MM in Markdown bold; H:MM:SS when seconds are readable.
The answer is **9:00**
